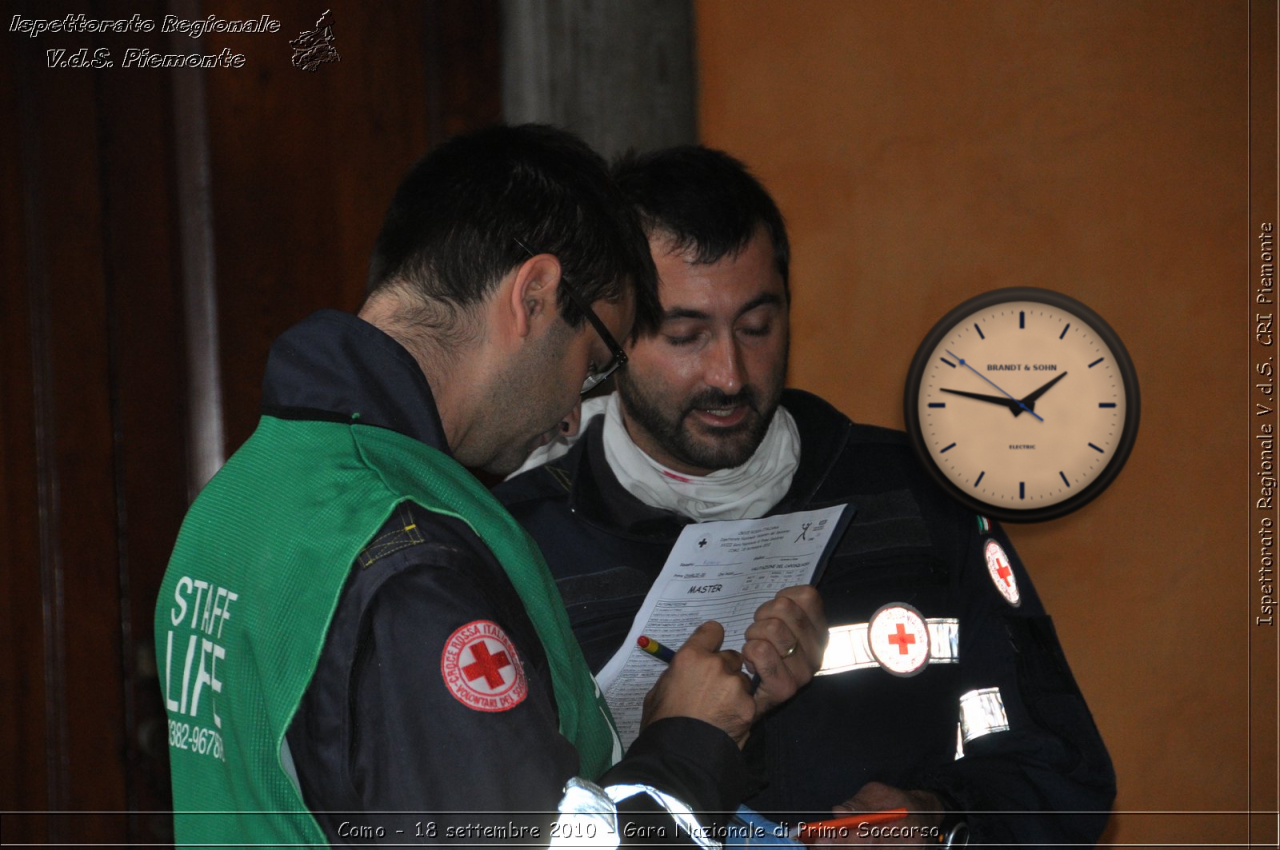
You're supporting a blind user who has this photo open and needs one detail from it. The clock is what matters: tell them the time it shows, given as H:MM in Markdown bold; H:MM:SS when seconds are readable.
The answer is **1:46:51**
